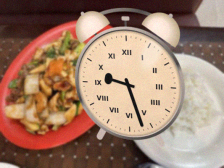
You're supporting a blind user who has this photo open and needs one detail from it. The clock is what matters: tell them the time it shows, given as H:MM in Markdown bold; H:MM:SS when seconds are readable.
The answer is **9:27**
